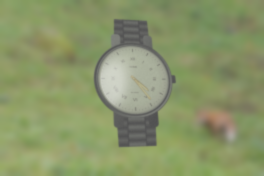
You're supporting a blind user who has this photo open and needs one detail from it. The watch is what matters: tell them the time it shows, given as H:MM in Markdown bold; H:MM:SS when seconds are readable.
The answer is **4:24**
